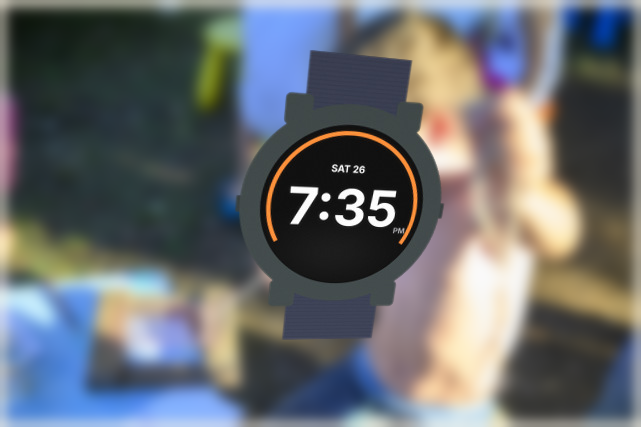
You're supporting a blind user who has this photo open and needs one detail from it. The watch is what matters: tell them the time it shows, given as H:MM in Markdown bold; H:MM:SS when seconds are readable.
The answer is **7:35**
